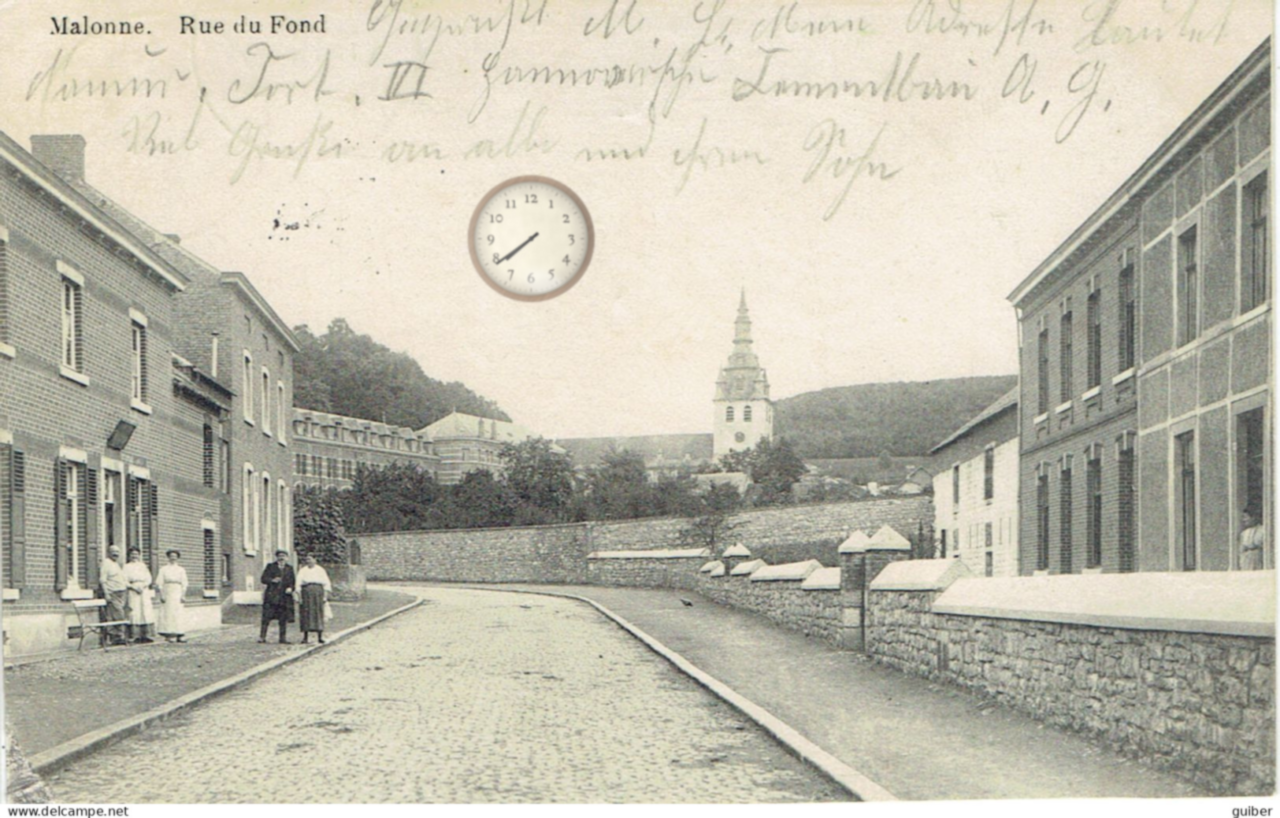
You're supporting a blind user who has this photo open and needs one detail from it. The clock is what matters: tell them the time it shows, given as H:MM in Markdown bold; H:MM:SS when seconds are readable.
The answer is **7:39**
